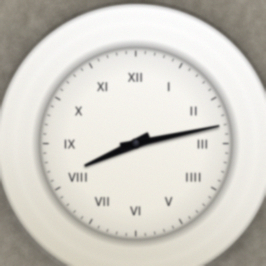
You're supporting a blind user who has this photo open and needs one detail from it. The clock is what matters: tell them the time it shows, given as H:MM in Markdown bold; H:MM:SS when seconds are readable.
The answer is **8:13**
